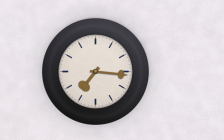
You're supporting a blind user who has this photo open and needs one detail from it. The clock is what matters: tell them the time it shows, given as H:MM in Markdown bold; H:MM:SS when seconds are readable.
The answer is **7:16**
